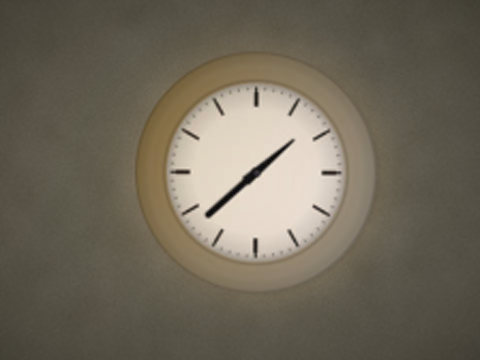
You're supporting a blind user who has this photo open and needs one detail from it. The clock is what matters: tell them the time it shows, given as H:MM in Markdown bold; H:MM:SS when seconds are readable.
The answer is **1:38**
